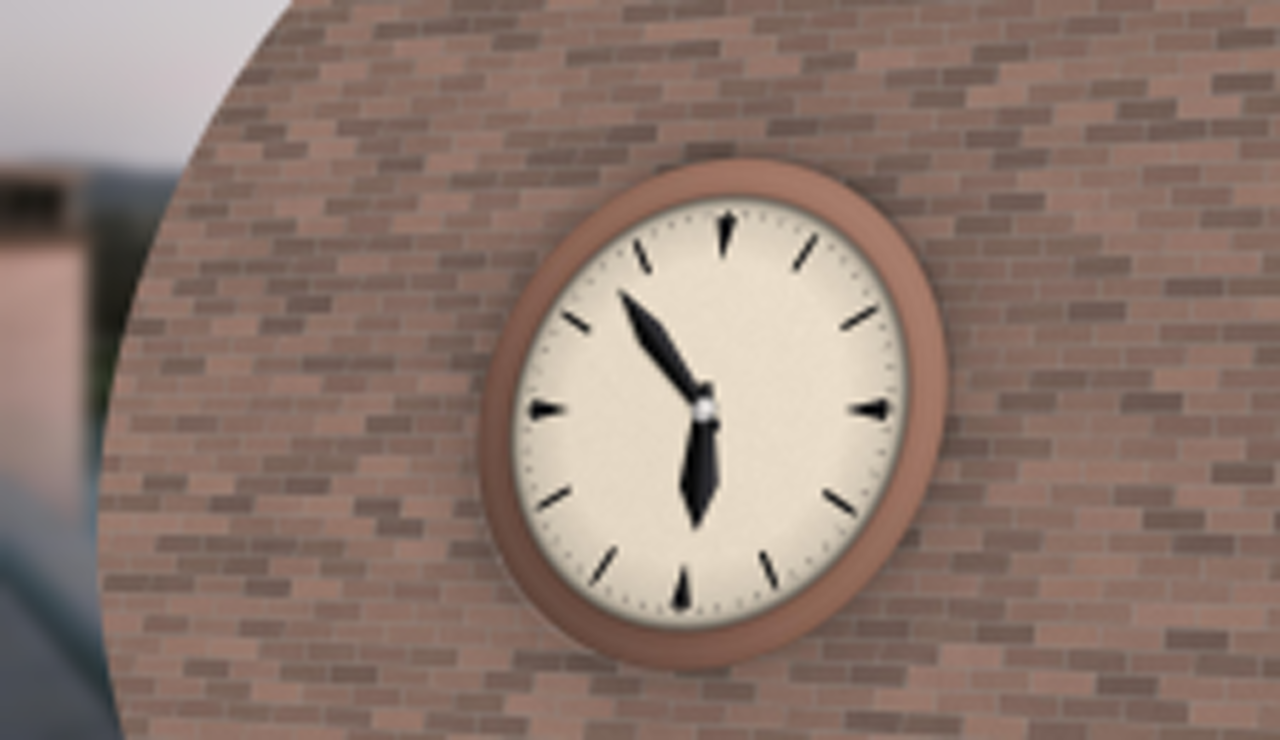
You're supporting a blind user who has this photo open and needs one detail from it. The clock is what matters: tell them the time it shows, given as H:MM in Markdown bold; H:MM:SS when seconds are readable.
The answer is **5:53**
